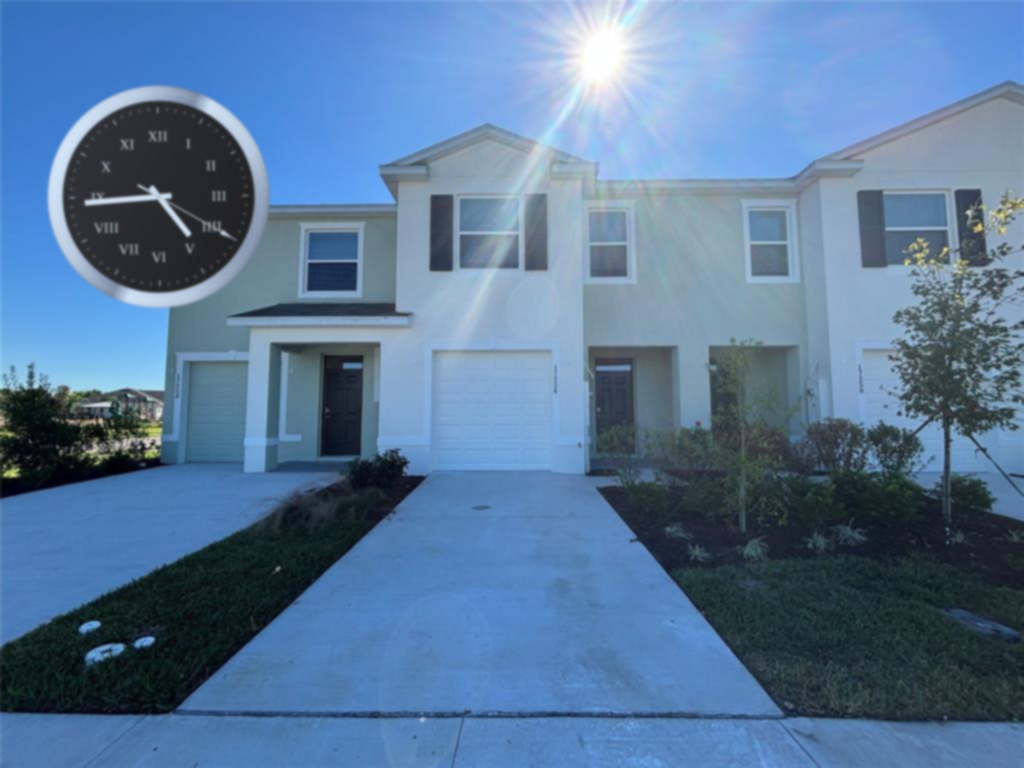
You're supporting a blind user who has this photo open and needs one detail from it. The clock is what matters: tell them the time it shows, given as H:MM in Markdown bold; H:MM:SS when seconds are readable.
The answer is **4:44:20**
